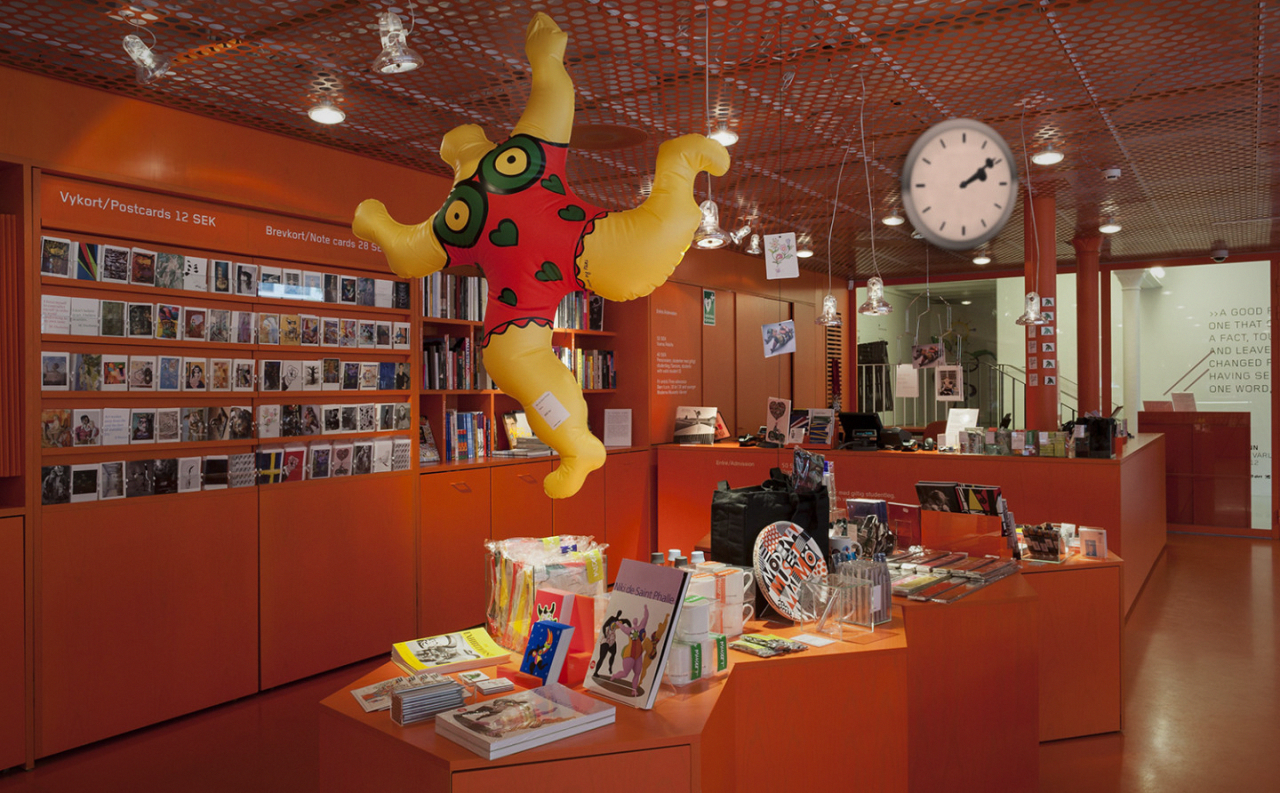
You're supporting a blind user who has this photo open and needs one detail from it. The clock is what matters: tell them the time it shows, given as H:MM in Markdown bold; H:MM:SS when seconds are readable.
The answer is **2:09**
